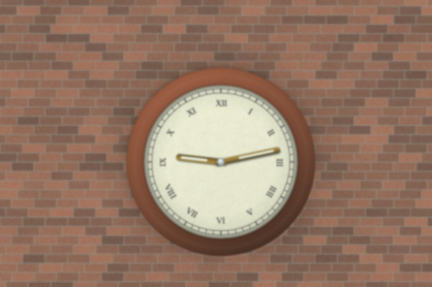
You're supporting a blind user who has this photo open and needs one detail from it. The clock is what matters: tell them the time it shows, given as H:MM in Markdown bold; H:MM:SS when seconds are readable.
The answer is **9:13**
